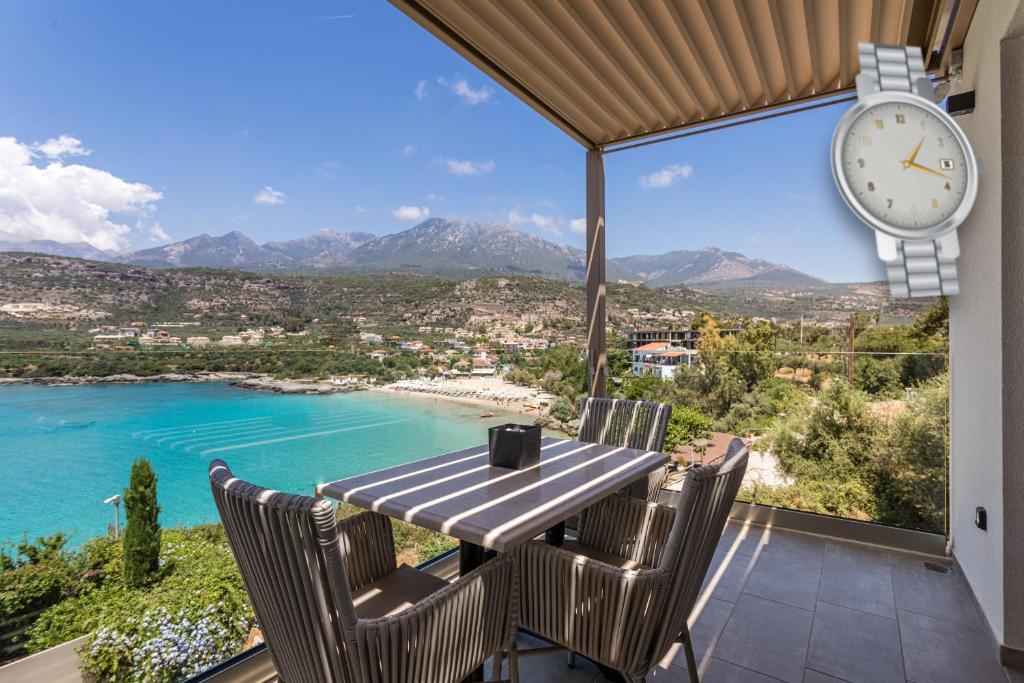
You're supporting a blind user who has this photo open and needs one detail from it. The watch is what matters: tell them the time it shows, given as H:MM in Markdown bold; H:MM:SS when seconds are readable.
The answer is **1:18**
